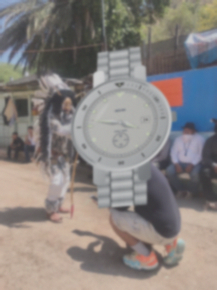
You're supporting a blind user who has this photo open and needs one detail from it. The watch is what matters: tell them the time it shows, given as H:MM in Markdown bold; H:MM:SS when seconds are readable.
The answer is **3:47**
